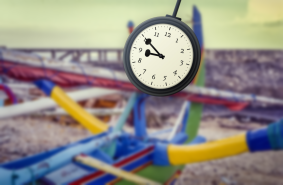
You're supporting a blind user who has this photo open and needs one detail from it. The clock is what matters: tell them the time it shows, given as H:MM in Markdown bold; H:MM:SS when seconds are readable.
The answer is **8:50**
